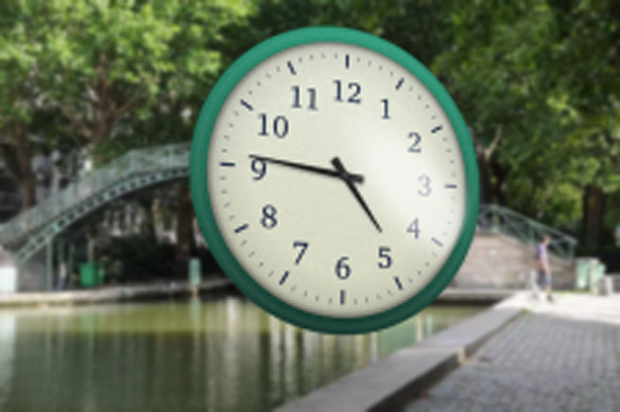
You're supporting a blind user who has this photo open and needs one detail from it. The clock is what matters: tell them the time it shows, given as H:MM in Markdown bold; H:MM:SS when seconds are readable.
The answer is **4:46**
